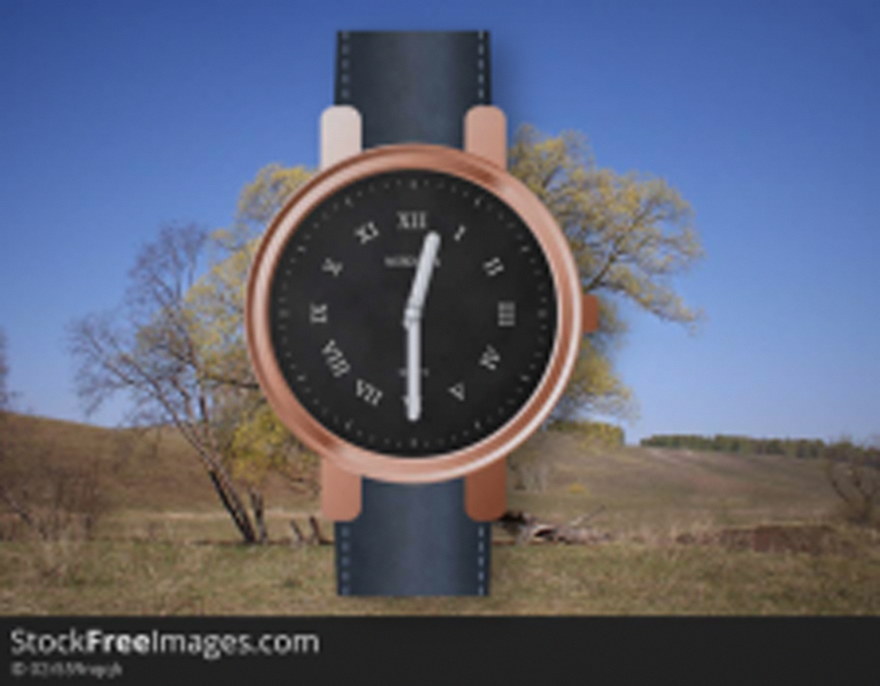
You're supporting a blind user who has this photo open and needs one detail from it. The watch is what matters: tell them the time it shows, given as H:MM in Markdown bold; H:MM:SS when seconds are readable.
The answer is **12:30**
